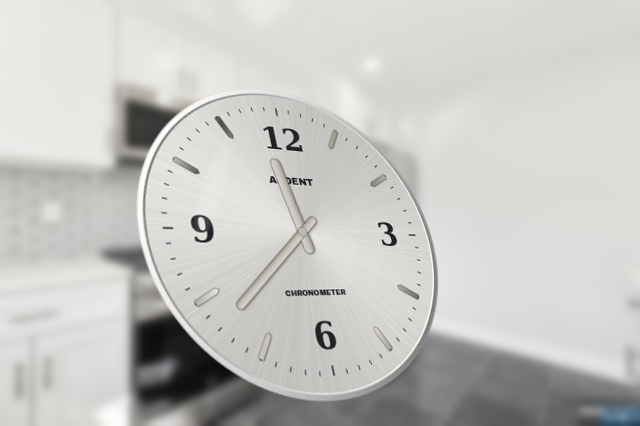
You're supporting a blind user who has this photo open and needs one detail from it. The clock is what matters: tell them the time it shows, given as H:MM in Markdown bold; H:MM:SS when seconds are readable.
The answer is **11:38**
